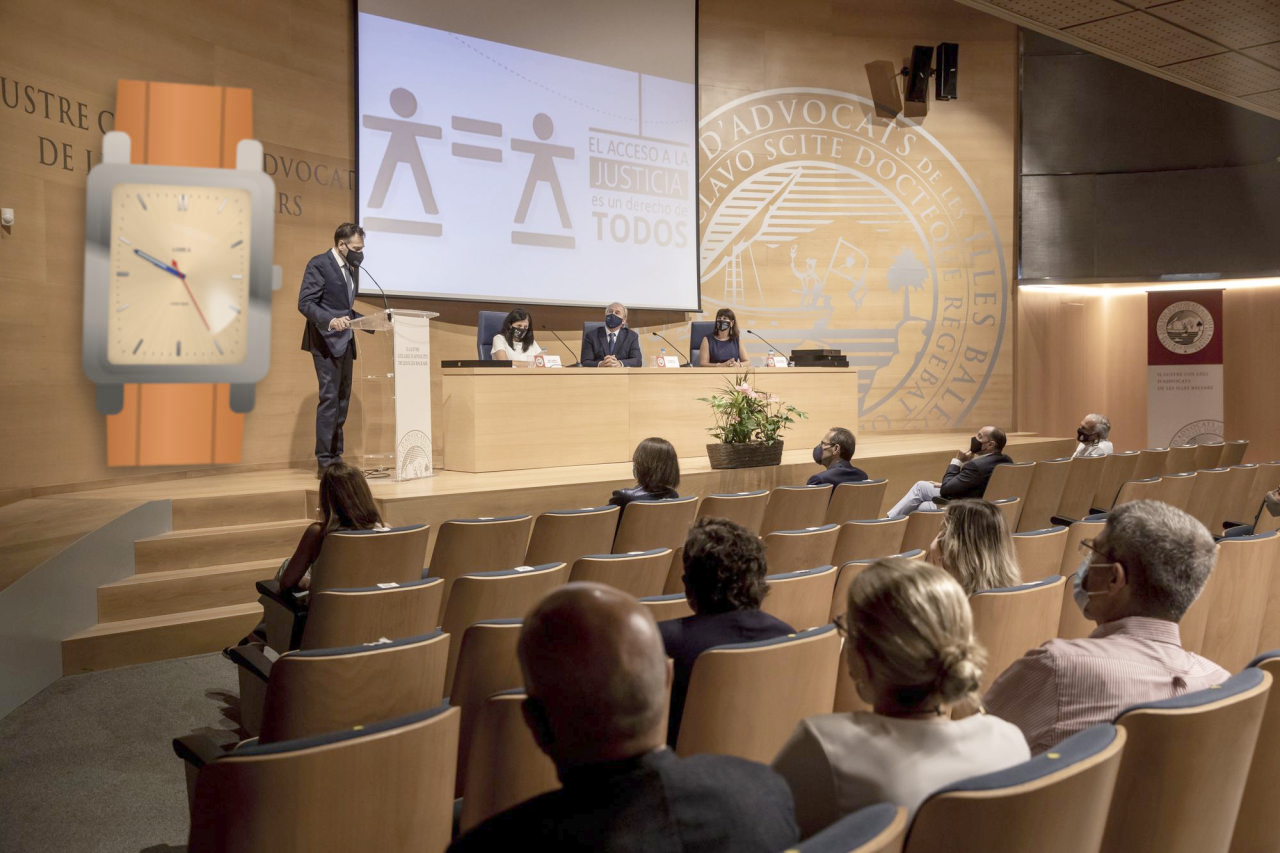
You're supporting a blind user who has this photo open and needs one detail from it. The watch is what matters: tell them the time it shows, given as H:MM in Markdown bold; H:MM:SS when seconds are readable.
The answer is **9:49:25**
